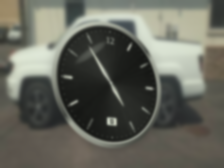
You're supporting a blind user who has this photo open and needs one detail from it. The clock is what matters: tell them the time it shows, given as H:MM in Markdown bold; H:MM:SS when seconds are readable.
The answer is **4:54**
